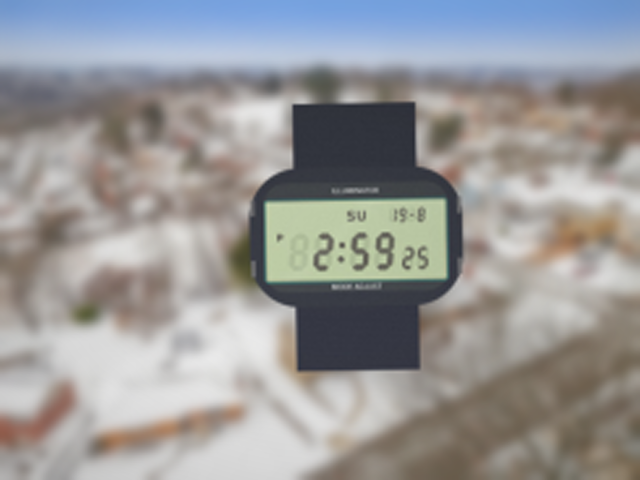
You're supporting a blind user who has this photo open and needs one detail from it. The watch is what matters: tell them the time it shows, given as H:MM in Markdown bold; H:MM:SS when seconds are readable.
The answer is **2:59:25**
